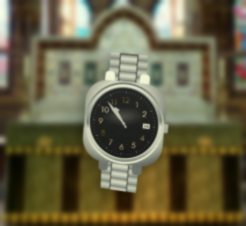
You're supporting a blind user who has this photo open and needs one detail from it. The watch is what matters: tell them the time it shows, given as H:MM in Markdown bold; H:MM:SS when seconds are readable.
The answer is **10:53**
